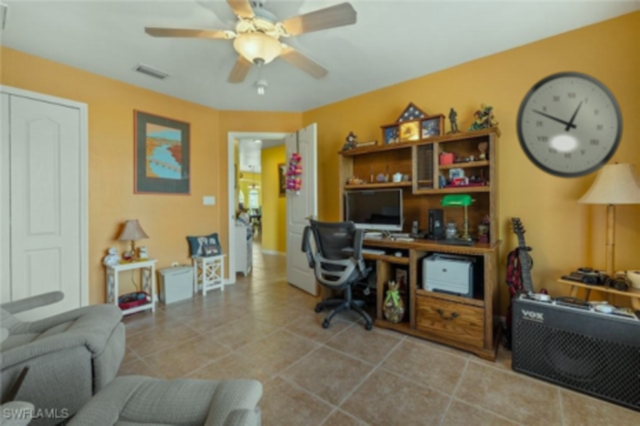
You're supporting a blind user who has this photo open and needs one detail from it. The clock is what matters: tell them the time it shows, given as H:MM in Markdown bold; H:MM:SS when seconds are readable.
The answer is **12:48**
